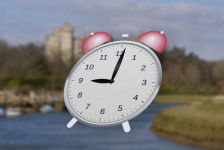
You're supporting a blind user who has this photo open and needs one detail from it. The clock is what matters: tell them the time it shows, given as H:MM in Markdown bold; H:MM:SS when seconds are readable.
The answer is **9:01**
